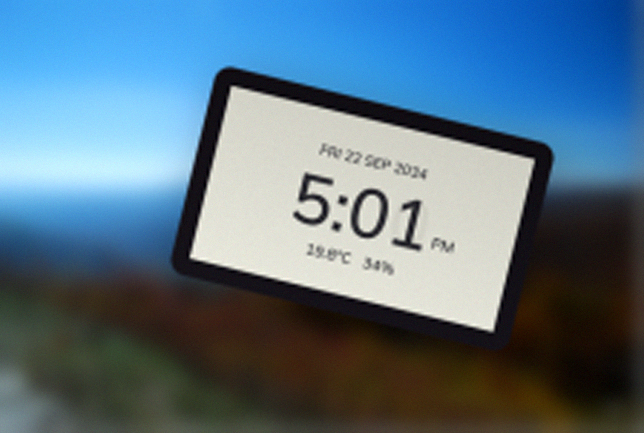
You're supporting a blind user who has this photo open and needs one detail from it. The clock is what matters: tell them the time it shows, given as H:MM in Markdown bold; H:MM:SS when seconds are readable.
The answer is **5:01**
